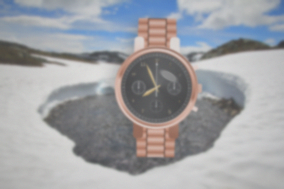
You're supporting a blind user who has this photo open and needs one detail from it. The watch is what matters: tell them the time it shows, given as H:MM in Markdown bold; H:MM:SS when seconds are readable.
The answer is **7:56**
